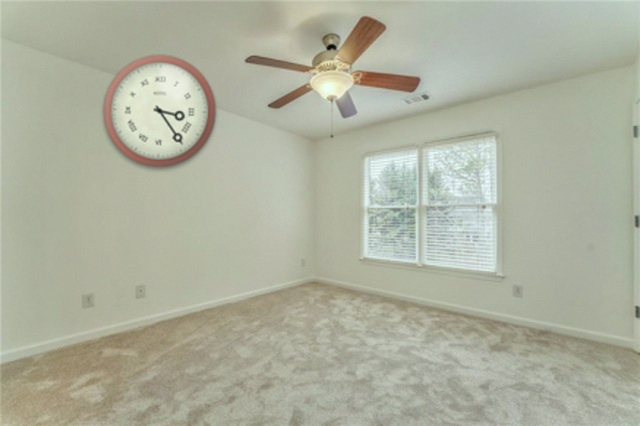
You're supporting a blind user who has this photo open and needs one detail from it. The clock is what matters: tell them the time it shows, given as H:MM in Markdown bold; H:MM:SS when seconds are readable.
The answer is **3:24**
